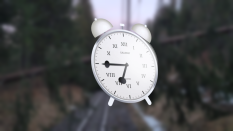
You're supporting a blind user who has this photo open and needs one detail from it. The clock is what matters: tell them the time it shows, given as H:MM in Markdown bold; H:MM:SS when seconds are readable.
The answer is **6:45**
